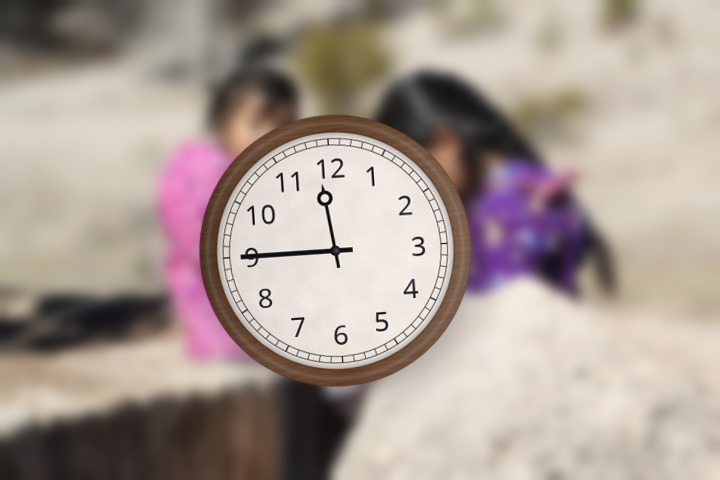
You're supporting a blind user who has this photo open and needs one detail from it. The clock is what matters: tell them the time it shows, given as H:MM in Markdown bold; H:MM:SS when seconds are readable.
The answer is **11:45**
